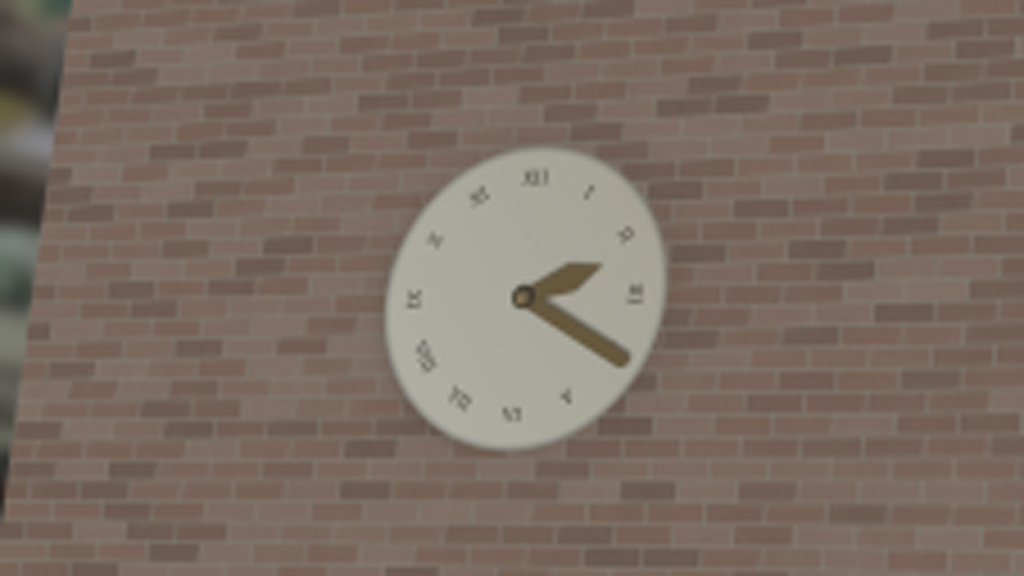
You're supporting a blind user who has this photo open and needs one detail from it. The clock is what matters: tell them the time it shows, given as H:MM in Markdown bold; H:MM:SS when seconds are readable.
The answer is **2:20**
